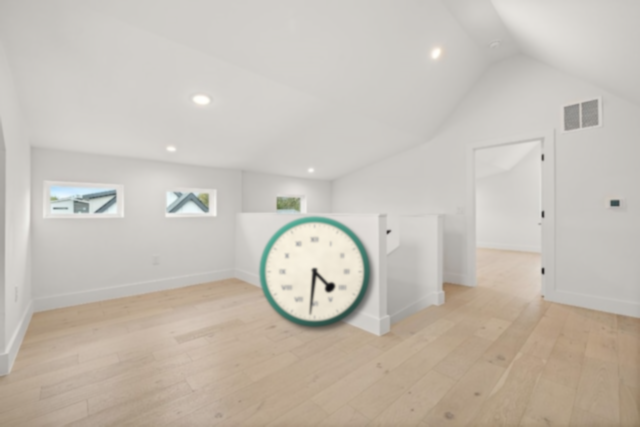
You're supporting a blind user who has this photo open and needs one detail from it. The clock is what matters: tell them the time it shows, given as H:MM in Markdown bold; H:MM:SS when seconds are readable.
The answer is **4:31**
